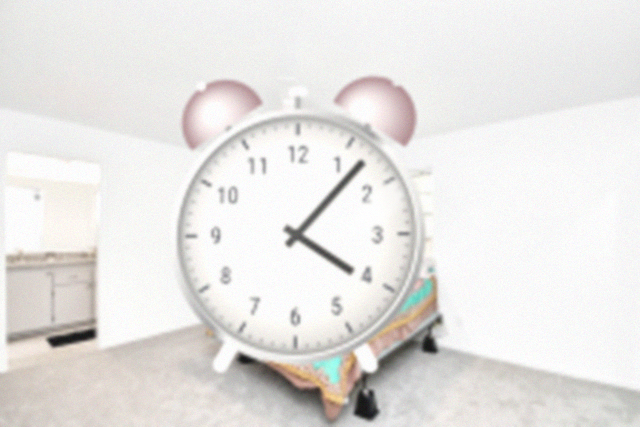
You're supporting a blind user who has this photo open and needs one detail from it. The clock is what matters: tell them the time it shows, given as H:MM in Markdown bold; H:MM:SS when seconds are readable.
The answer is **4:07**
